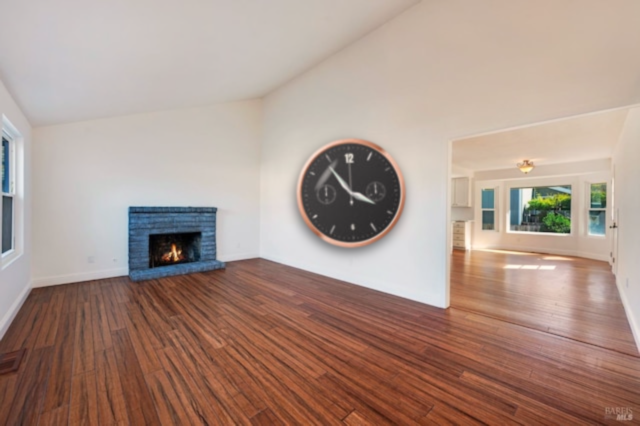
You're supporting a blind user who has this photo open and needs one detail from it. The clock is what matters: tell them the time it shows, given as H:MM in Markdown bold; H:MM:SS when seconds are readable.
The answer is **3:54**
